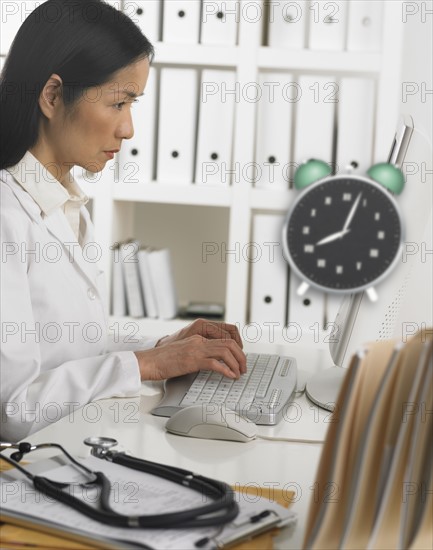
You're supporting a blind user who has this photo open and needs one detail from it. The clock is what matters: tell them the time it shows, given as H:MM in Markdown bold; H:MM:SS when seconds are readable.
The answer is **8:03**
